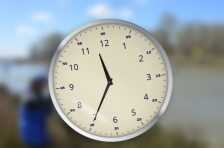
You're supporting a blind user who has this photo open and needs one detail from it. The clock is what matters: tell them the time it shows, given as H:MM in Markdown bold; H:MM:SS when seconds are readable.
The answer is **11:35**
